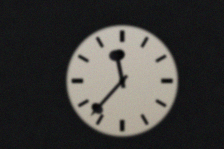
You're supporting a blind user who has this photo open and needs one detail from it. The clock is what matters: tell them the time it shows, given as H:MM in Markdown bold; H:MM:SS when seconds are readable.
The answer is **11:37**
